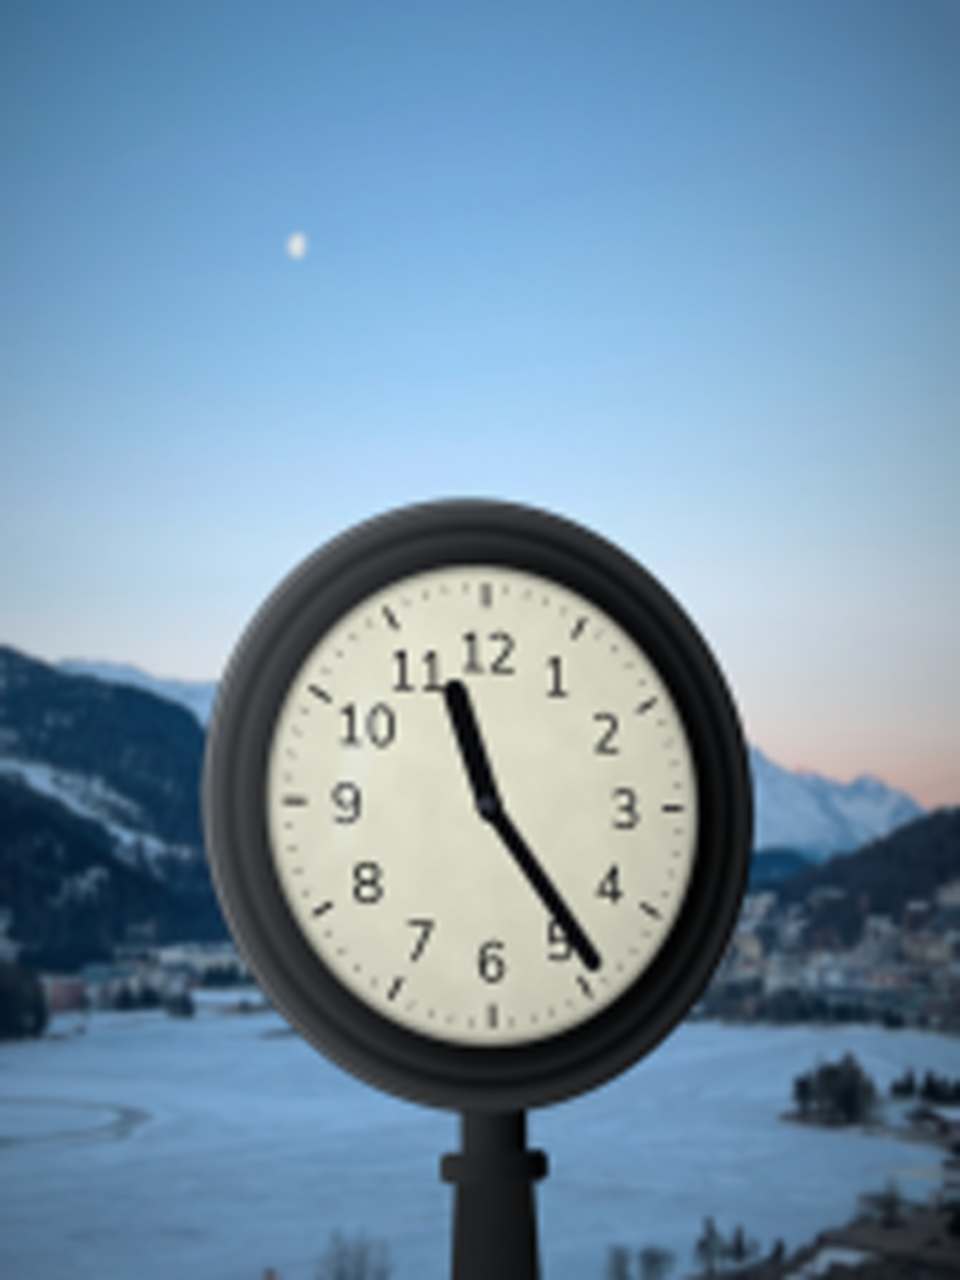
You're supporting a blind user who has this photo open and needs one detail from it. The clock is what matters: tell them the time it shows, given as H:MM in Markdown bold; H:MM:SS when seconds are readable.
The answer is **11:24**
